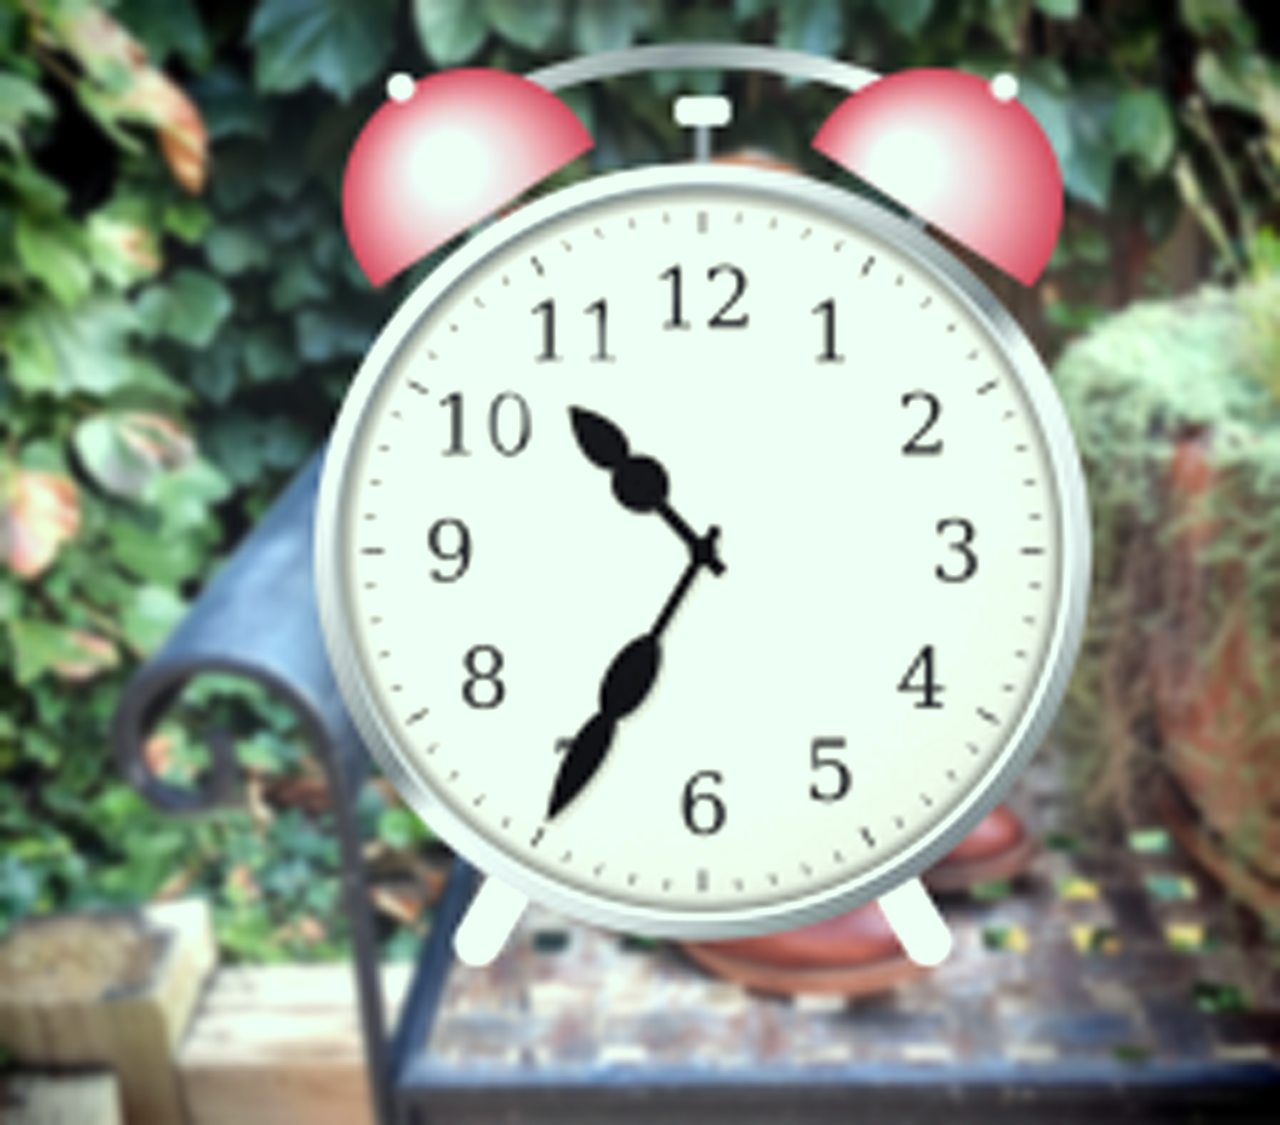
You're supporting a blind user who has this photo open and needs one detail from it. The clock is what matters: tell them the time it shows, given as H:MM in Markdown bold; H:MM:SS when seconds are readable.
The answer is **10:35**
